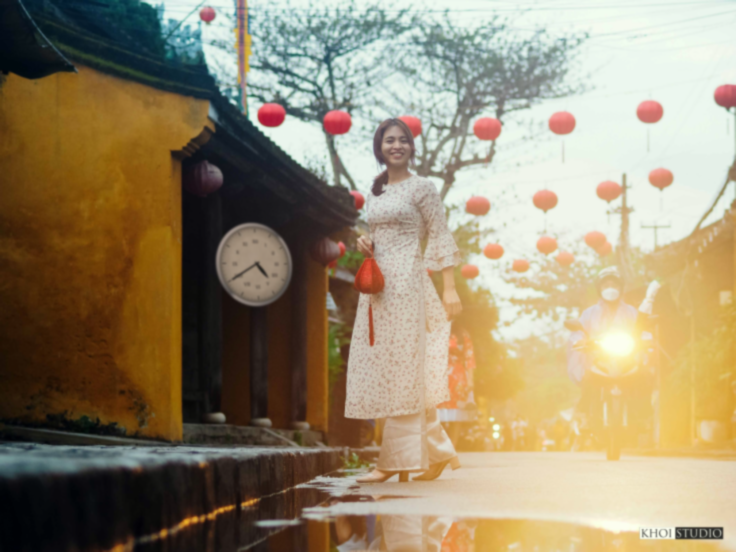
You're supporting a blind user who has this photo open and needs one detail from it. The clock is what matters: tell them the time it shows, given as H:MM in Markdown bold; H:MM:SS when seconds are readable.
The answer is **4:40**
